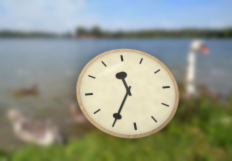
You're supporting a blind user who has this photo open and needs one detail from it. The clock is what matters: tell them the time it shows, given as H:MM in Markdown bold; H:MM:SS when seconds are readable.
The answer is **11:35**
